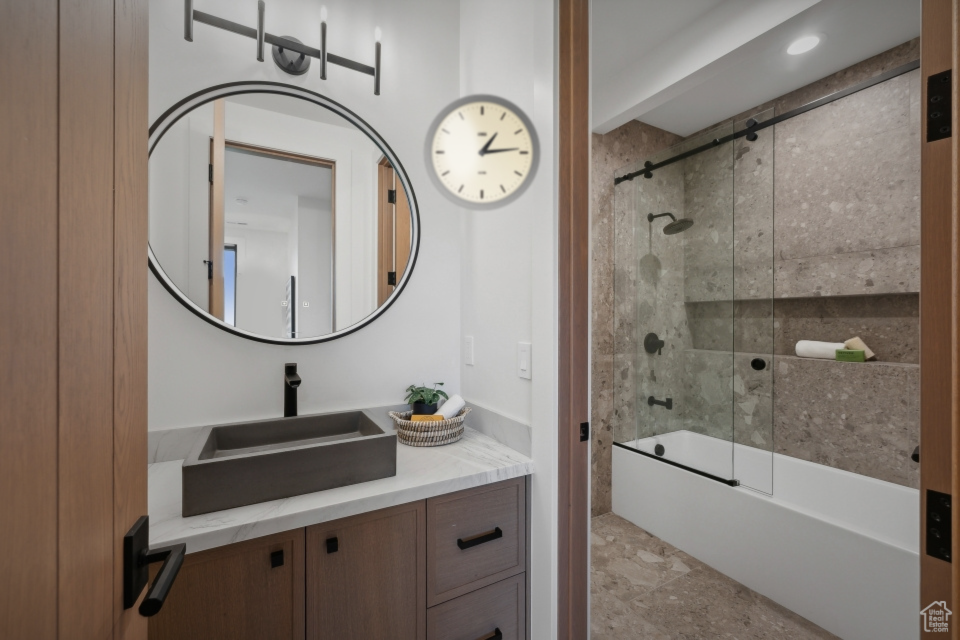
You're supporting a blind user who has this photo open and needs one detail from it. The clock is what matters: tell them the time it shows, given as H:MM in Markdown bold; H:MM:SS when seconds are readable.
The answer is **1:14**
